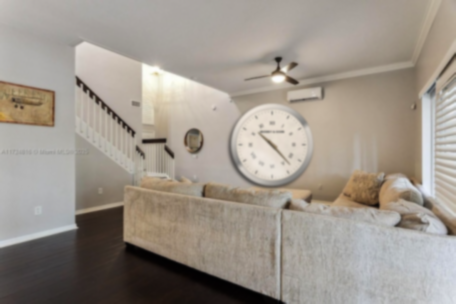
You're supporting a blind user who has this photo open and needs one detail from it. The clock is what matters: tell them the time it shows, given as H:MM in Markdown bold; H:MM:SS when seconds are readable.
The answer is **10:23**
